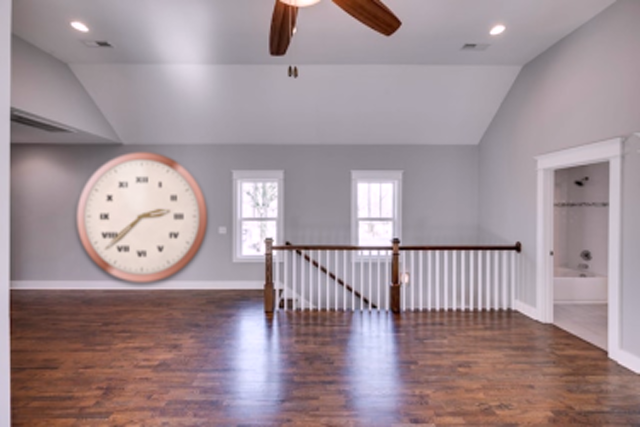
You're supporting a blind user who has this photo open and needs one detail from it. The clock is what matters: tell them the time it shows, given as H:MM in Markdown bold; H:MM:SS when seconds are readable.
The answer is **2:38**
